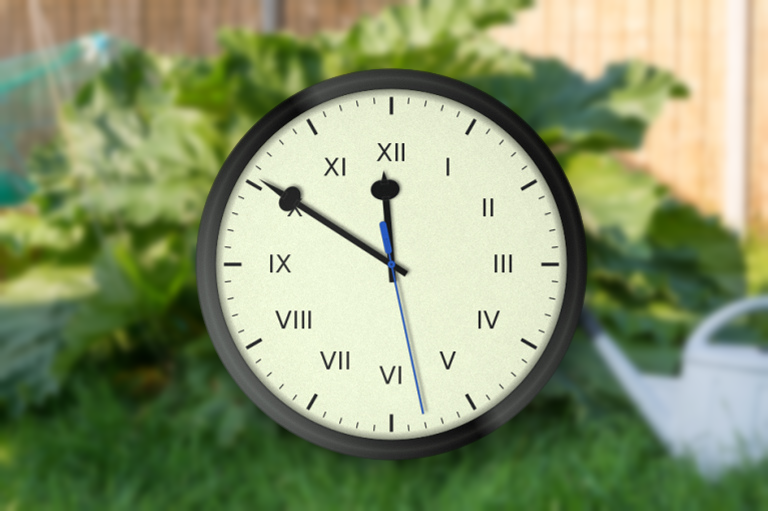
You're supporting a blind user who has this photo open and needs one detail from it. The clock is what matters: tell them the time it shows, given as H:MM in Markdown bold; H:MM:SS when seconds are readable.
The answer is **11:50:28**
